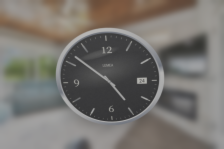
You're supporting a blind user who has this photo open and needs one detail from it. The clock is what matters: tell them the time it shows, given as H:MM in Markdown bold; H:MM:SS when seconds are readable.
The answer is **4:52**
